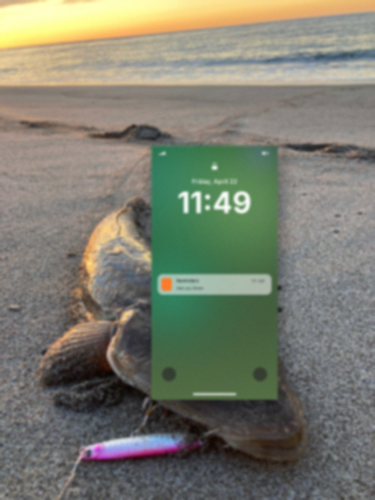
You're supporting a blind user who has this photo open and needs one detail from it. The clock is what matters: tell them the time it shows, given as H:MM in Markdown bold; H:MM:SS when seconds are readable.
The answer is **11:49**
